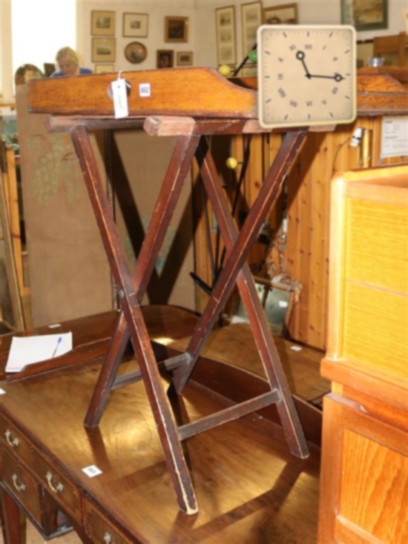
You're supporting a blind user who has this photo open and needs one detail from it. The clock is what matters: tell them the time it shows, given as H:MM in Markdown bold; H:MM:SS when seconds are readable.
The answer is **11:16**
